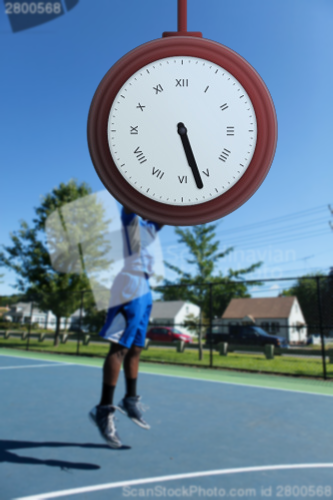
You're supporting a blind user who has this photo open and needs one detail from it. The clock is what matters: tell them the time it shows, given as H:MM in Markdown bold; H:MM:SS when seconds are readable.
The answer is **5:27**
